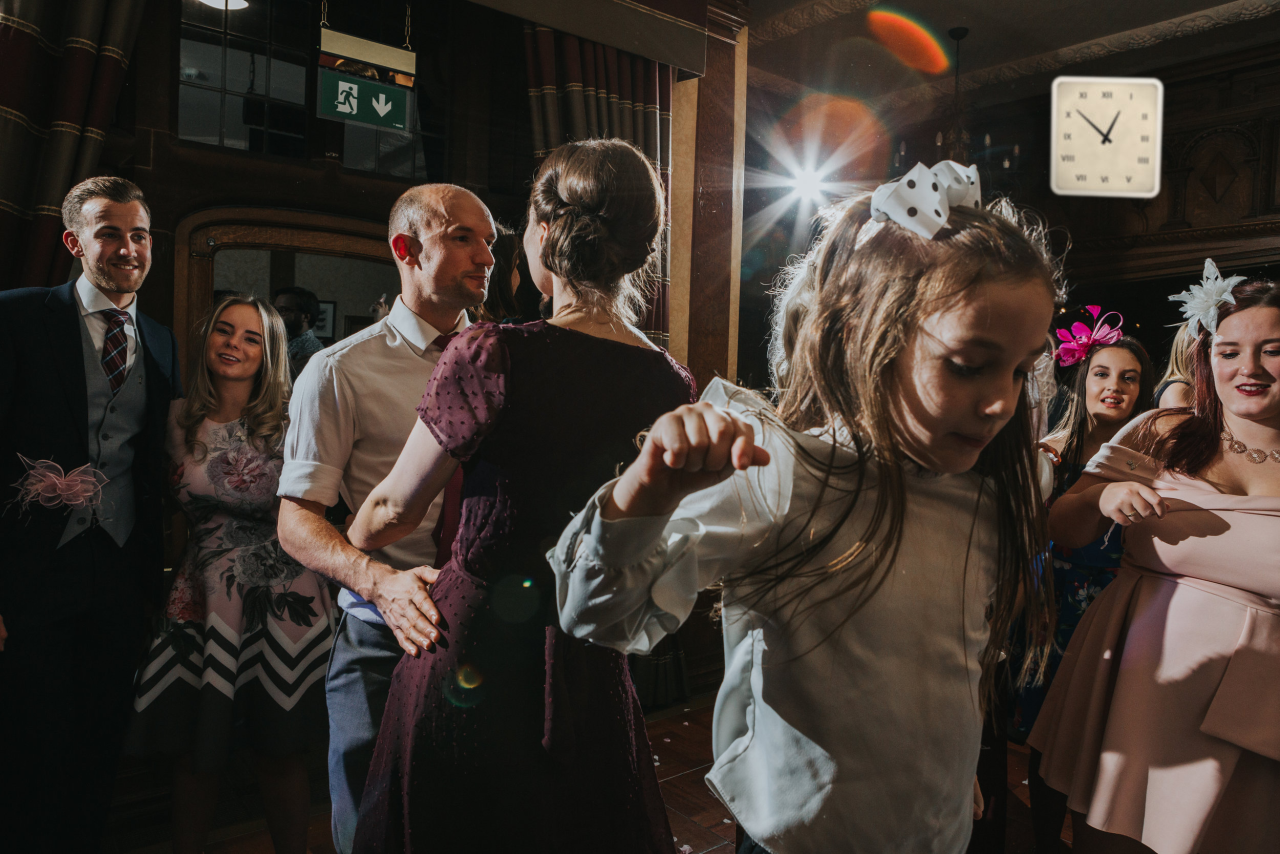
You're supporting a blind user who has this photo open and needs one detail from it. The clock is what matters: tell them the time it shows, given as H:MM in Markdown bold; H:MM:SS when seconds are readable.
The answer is **12:52**
